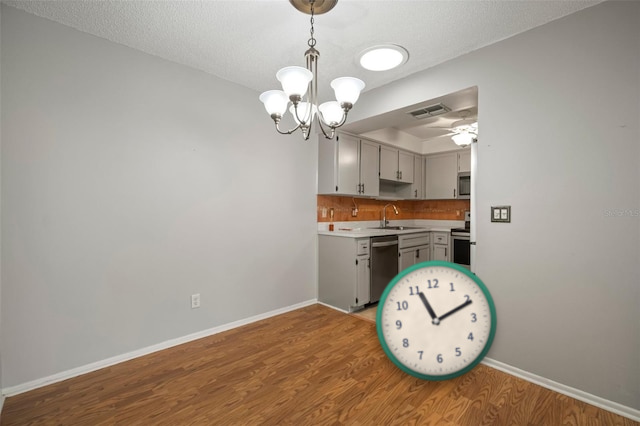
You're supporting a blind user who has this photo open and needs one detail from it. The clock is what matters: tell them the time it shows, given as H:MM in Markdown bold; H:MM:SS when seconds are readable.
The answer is **11:11**
